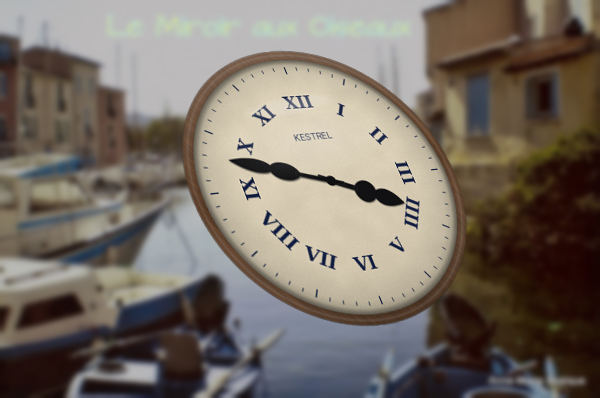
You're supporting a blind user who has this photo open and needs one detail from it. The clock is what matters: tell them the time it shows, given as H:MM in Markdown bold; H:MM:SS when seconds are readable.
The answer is **3:48**
